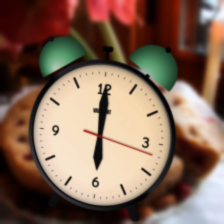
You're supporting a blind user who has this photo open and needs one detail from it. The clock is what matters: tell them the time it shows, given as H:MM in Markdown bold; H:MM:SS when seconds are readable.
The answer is **6:00:17**
